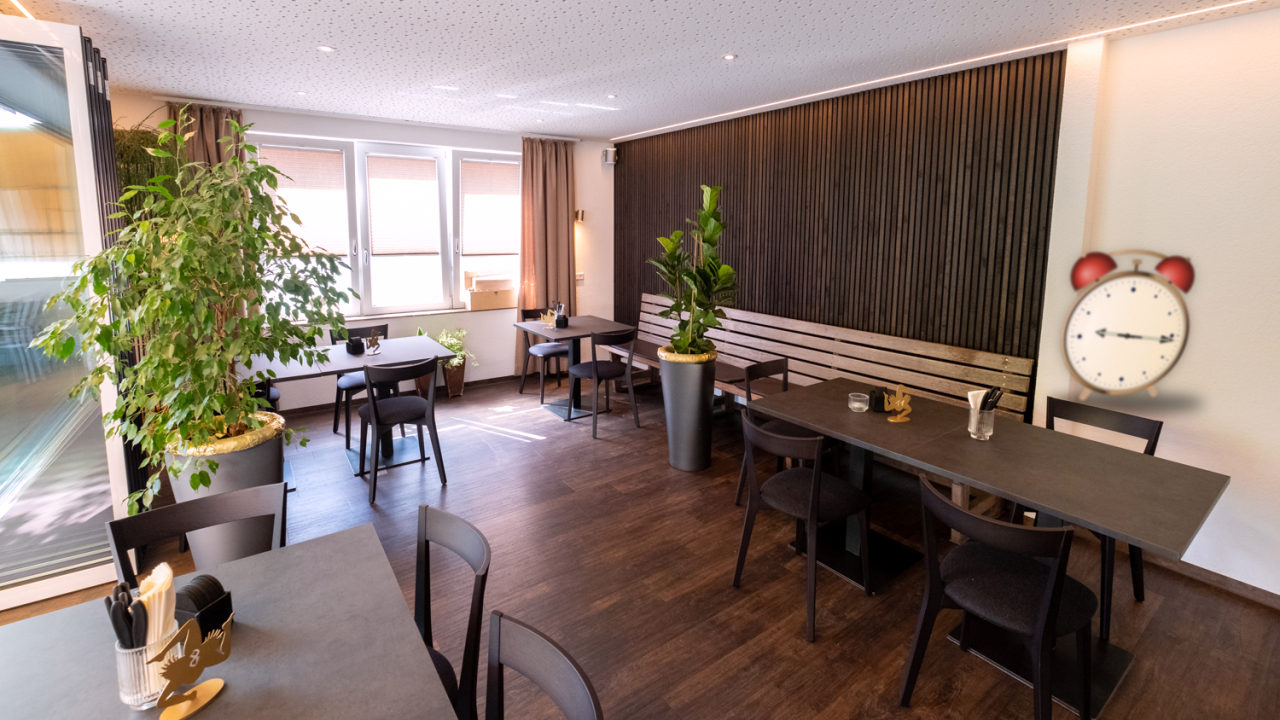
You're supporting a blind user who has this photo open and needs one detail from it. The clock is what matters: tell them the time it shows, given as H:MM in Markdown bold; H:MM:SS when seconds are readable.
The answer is **9:16**
